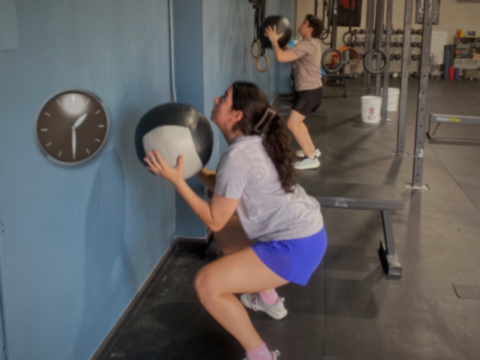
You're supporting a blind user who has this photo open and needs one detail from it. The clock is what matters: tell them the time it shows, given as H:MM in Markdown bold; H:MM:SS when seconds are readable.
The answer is **1:30**
